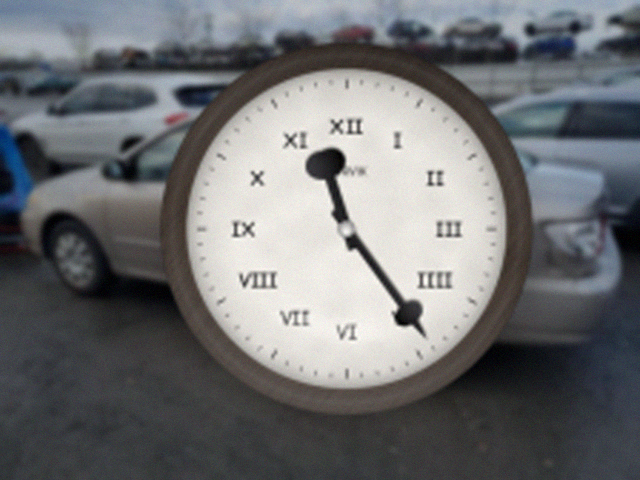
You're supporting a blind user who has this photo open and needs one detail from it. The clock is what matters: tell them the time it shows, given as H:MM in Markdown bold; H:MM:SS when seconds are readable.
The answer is **11:24**
